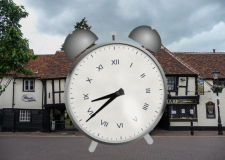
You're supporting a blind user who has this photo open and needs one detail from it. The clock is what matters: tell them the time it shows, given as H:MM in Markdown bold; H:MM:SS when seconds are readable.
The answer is **8:39**
